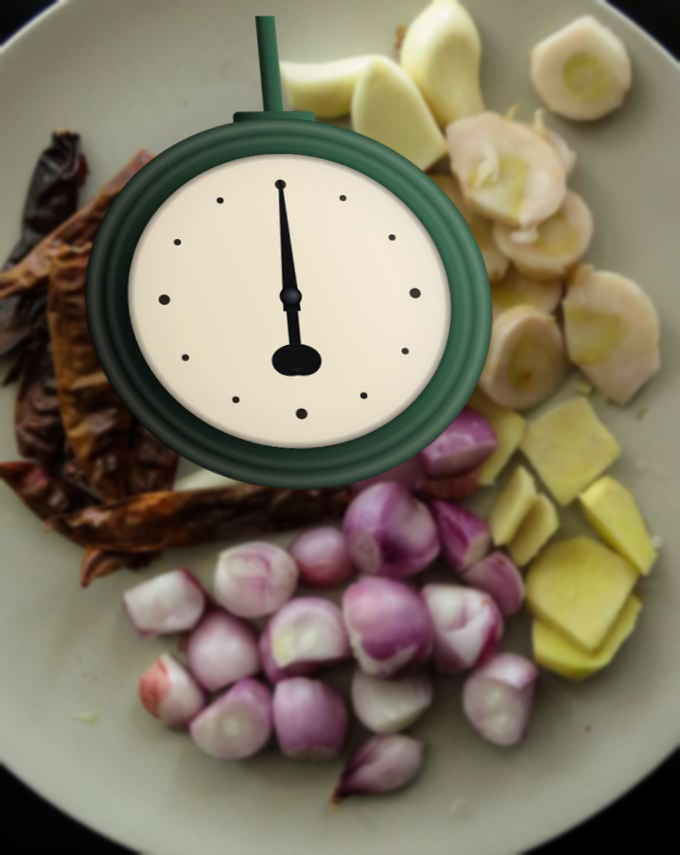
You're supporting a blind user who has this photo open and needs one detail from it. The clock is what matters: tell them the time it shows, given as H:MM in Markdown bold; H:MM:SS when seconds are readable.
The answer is **6:00**
